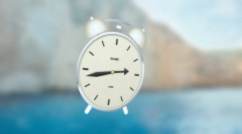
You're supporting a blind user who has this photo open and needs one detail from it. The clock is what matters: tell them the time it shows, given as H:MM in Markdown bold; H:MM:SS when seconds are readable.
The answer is **2:43**
